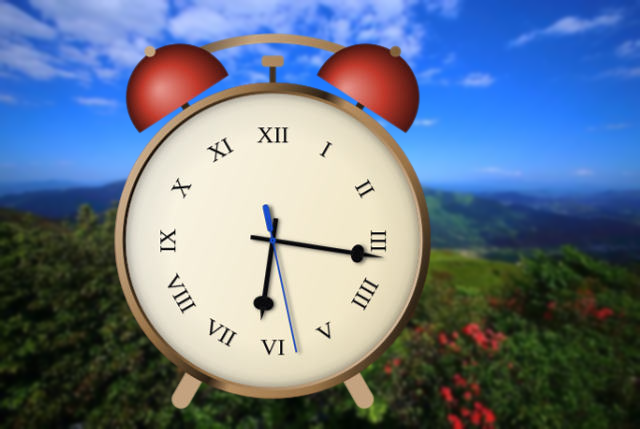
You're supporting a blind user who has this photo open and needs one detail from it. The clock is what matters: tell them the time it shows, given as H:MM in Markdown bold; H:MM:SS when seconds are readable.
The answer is **6:16:28**
